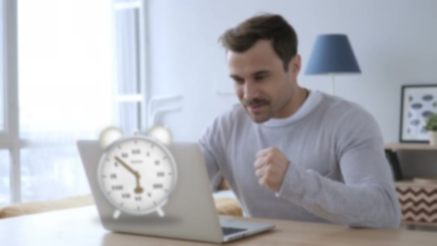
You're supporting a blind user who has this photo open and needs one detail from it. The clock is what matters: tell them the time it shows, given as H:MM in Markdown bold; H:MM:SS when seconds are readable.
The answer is **5:52**
